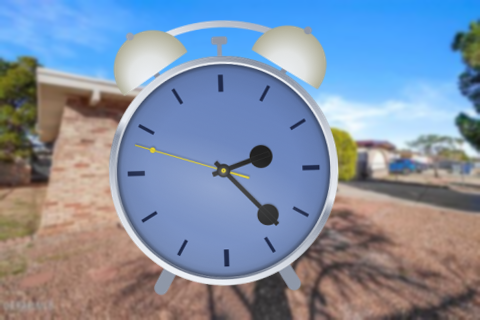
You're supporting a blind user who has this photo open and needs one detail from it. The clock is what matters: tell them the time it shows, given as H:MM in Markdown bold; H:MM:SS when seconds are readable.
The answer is **2:22:48**
